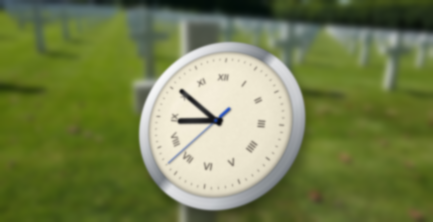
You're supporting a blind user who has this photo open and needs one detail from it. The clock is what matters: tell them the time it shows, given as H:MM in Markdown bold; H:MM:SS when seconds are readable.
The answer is **8:50:37**
